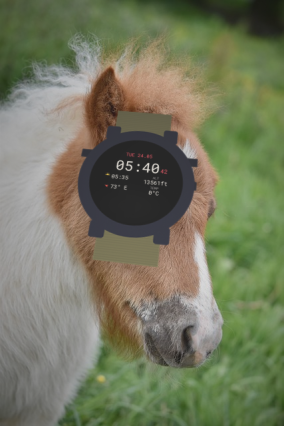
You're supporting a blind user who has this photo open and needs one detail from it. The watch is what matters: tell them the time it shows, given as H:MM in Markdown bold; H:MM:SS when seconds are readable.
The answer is **5:40**
